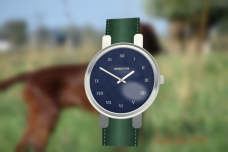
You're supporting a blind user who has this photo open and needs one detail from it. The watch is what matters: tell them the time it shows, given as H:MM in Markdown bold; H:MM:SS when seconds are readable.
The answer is **1:50**
